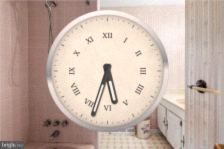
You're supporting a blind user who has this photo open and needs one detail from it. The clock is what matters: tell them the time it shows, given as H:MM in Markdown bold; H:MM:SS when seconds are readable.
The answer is **5:33**
